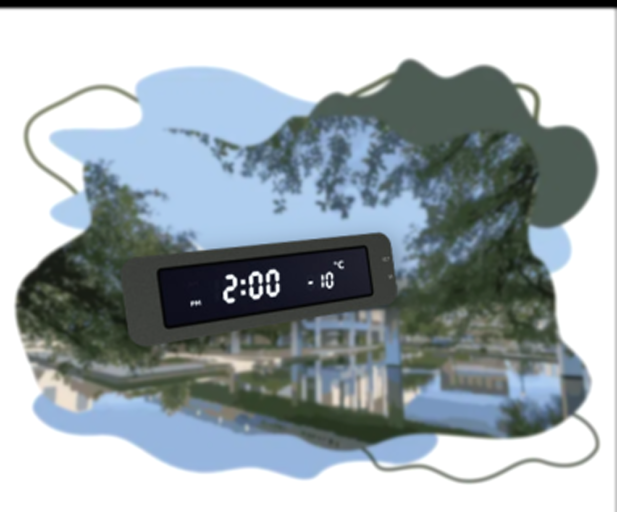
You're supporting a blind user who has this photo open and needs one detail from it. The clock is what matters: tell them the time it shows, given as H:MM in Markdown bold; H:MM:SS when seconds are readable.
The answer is **2:00**
